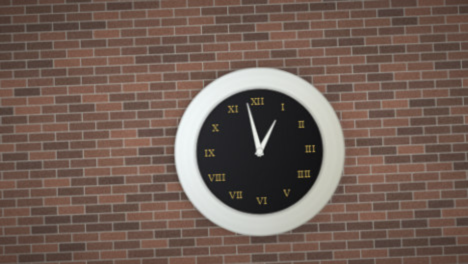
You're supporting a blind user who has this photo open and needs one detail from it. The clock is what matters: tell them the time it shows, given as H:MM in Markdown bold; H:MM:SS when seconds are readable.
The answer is **12:58**
